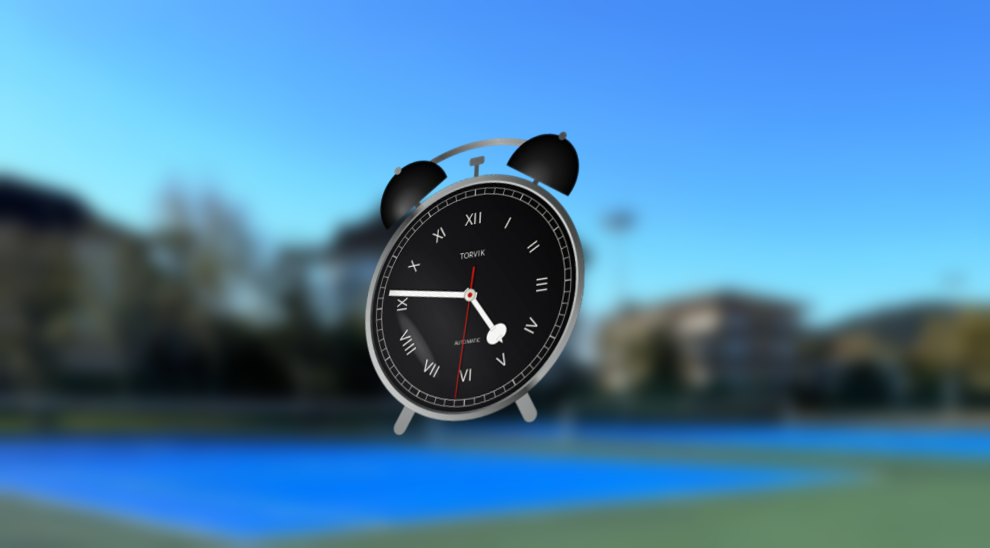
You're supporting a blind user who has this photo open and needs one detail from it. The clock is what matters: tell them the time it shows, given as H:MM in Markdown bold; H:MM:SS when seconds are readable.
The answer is **4:46:31**
